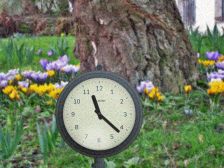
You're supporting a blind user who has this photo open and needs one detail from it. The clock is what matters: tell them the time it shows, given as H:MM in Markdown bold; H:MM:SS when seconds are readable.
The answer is **11:22**
